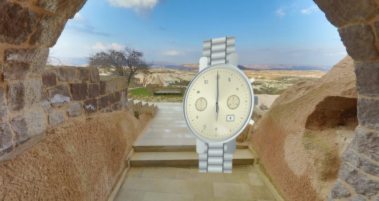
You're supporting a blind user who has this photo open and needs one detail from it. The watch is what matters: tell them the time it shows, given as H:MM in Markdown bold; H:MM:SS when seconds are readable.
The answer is **6:00**
